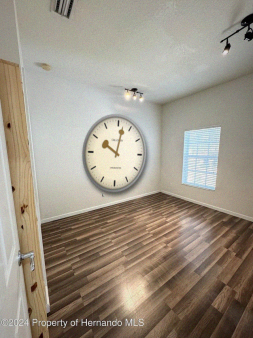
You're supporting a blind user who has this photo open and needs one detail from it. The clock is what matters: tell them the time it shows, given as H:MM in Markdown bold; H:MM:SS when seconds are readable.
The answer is **10:02**
